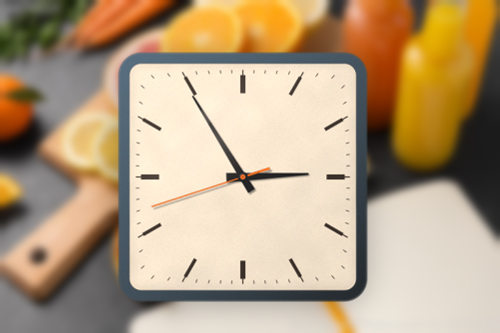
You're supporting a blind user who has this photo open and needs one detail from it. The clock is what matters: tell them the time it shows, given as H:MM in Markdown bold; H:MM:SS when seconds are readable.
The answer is **2:54:42**
